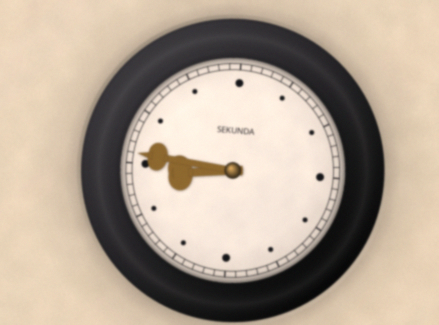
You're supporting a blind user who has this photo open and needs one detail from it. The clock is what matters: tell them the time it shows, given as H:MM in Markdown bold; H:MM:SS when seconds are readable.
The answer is **8:46**
